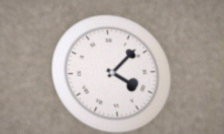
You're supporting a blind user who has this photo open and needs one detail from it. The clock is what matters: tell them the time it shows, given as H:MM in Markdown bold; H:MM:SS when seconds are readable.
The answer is **4:08**
